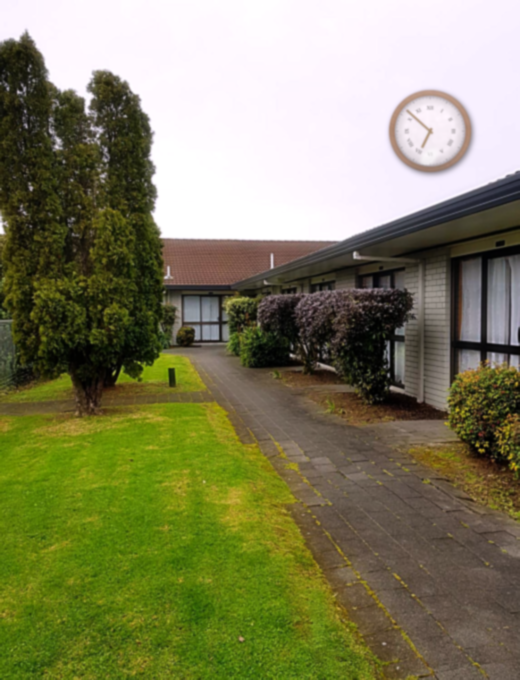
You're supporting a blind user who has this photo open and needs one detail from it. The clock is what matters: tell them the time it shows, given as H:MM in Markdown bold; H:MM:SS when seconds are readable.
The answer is **6:52**
